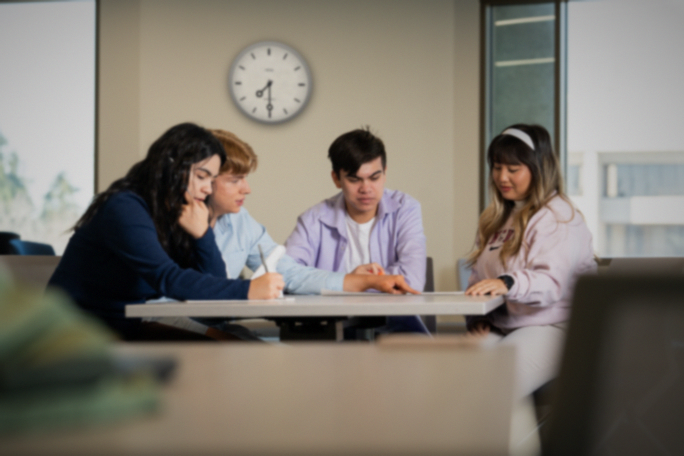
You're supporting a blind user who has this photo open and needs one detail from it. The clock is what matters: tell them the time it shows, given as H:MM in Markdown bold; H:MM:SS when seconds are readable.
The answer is **7:30**
